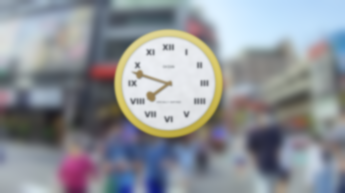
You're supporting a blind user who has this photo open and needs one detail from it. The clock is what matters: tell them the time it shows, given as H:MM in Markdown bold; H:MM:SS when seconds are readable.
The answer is **7:48**
